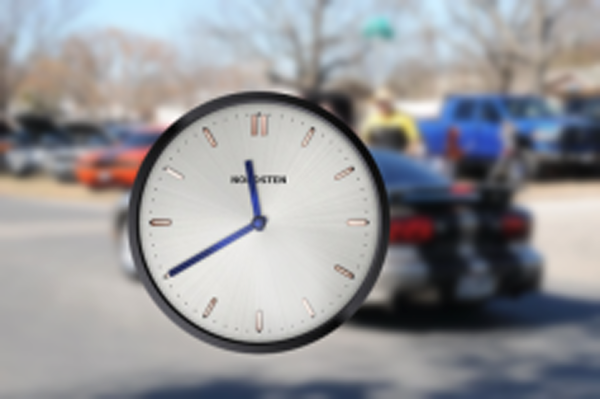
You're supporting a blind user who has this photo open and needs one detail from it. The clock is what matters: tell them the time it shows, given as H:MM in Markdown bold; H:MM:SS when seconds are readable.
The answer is **11:40**
